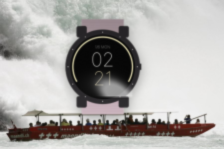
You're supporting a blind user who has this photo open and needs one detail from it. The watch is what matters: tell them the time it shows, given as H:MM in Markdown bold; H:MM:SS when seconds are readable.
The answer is **2:21**
